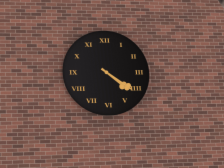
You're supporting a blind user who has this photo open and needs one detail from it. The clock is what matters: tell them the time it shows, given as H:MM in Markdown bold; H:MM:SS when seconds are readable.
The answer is **4:21**
